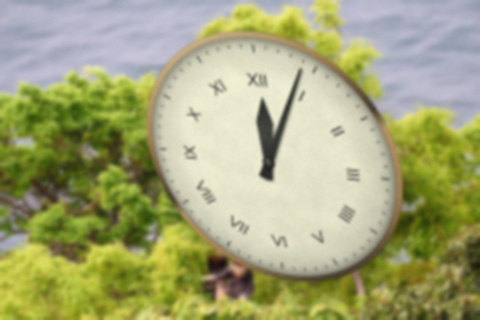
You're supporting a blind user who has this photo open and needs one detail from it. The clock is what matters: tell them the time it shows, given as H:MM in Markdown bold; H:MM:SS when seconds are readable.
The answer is **12:04**
